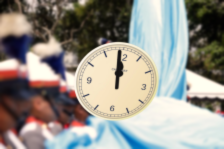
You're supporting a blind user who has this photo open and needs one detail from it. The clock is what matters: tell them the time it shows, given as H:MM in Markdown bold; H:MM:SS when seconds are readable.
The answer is **11:59**
